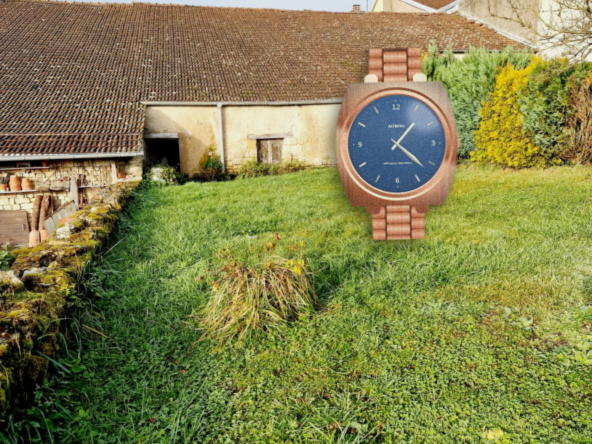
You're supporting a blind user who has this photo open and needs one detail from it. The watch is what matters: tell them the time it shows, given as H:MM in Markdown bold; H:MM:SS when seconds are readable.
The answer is **1:22**
